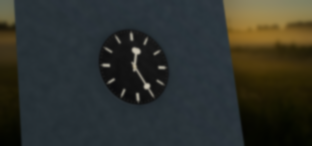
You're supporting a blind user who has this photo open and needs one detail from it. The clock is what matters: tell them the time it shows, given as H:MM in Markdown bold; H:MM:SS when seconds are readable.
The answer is **12:25**
